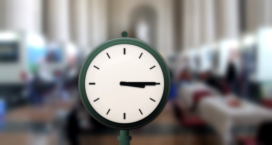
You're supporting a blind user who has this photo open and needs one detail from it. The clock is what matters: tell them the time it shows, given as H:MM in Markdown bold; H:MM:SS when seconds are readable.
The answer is **3:15**
